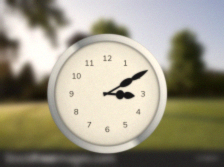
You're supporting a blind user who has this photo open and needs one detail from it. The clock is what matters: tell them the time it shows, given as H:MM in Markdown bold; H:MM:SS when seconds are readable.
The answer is **3:10**
